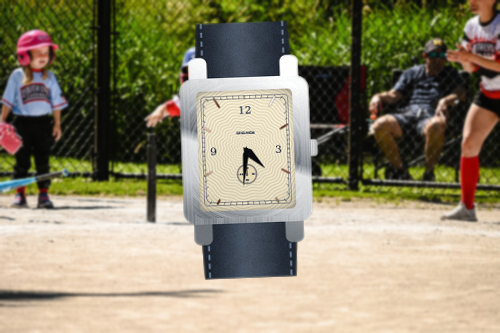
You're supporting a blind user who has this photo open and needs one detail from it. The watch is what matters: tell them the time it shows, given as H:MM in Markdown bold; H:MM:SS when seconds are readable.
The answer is **4:31**
